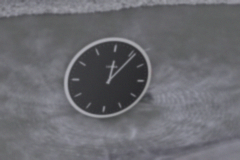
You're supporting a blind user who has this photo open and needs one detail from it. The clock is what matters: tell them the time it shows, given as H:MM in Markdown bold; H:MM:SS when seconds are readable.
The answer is **12:06**
